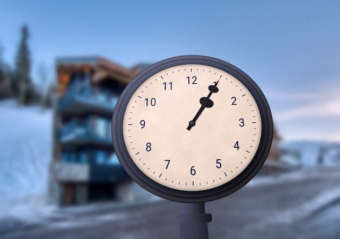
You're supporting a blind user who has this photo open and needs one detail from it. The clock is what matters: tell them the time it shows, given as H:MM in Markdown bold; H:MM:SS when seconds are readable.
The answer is **1:05**
